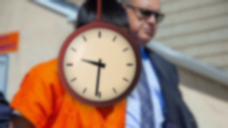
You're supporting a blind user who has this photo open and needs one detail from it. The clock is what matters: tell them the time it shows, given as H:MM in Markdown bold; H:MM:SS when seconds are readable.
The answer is **9:31**
